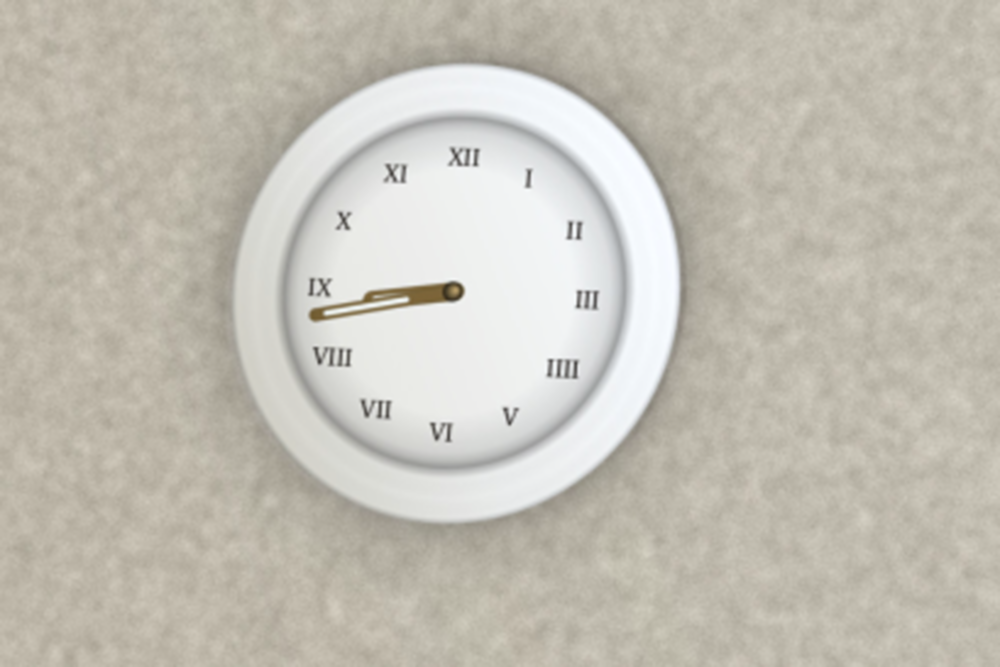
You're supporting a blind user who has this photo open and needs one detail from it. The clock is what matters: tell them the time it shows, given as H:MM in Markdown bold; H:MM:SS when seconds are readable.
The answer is **8:43**
